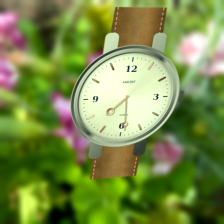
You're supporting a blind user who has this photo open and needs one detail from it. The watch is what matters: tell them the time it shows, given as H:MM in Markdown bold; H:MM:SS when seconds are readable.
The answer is **7:29**
